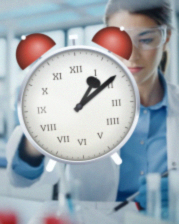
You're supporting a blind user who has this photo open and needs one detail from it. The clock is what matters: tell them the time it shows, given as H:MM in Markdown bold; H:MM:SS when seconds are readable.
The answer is **1:09**
